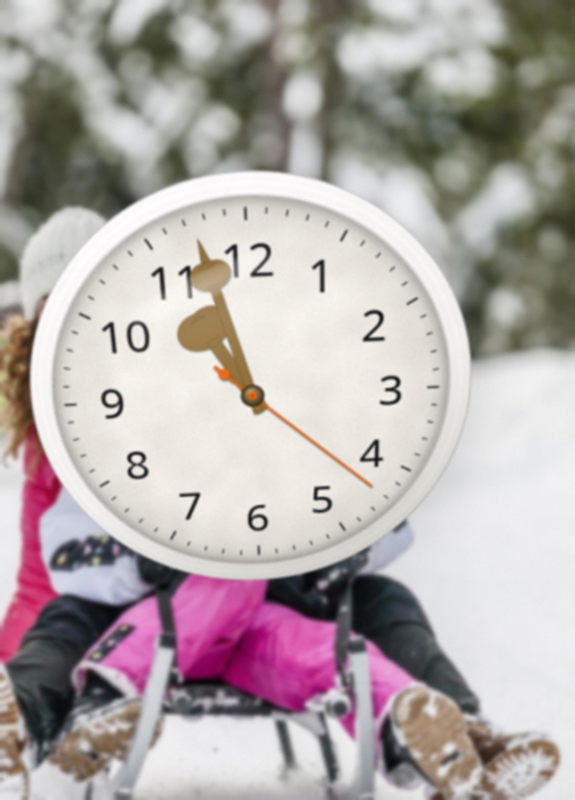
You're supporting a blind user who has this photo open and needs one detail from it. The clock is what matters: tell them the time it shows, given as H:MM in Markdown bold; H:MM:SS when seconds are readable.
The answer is **10:57:22**
